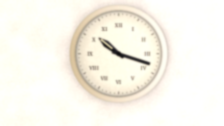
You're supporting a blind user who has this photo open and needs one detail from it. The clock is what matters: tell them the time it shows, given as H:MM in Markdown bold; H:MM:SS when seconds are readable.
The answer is **10:18**
